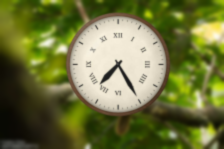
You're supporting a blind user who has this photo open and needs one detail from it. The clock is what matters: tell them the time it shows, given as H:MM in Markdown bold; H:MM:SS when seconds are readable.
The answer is **7:25**
